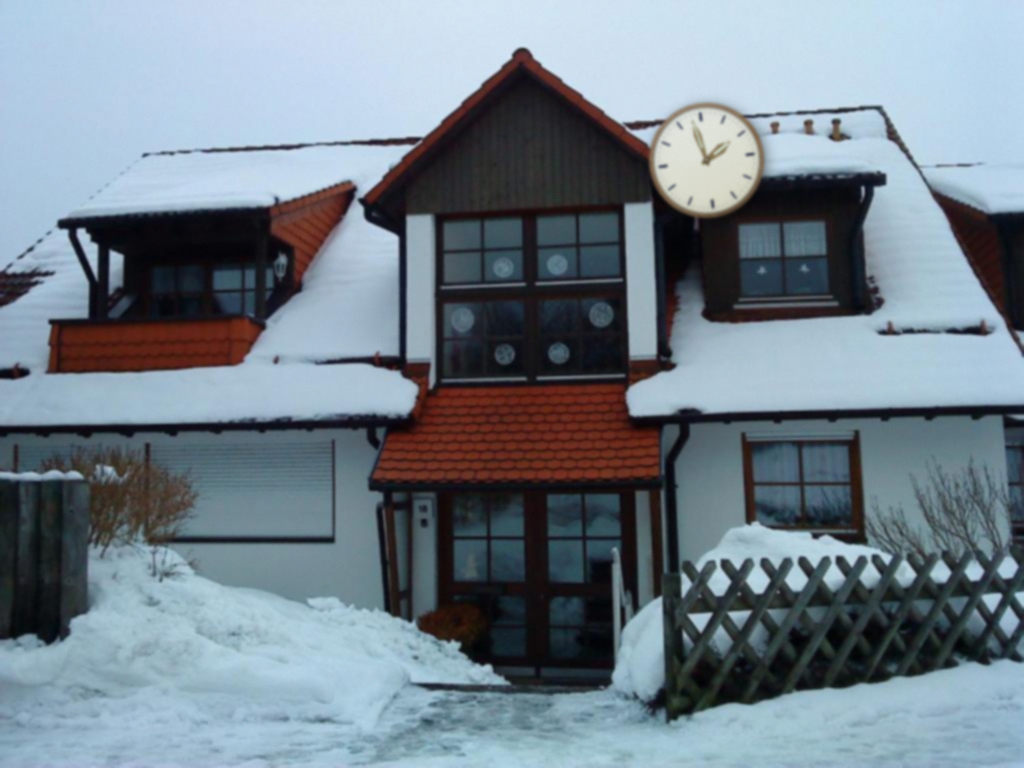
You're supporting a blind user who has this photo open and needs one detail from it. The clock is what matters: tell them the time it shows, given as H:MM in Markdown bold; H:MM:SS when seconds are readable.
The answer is **1:58**
